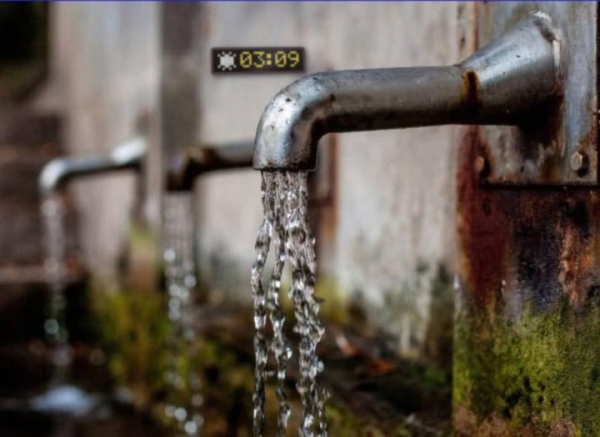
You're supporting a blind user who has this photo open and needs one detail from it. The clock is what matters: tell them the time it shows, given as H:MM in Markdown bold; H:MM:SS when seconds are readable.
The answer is **3:09**
